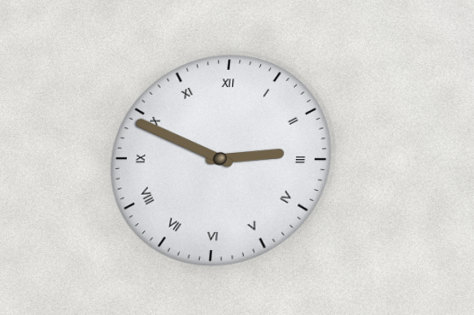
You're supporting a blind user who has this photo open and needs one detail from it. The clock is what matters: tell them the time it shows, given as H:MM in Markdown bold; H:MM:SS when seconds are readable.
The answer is **2:49**
